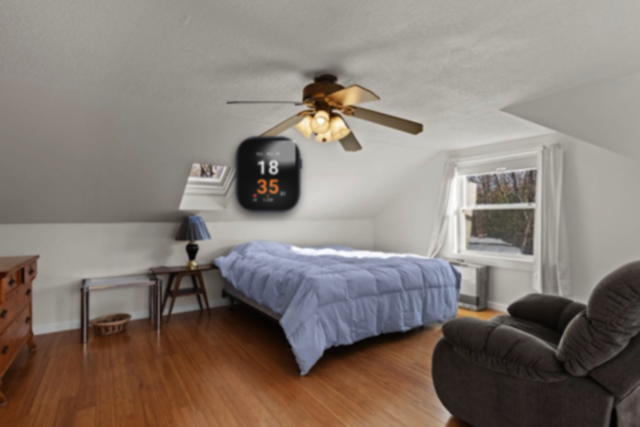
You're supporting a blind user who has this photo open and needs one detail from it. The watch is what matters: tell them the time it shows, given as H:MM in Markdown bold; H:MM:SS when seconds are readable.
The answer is **18:35**
